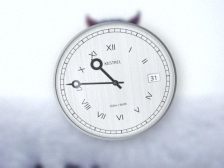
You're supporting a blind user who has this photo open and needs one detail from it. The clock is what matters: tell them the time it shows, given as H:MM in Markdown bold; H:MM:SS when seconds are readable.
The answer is **10:46**
